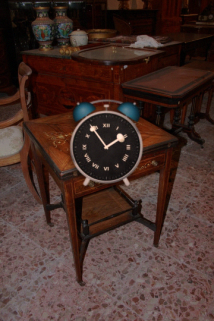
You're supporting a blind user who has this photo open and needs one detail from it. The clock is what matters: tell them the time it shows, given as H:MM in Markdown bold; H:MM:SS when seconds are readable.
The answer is **1:54**
